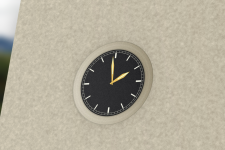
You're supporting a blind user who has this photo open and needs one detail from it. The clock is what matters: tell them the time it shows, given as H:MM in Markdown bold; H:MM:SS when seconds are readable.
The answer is **1:59**
